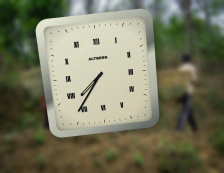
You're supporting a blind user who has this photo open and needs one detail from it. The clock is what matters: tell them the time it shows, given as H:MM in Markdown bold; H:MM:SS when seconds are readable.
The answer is **7:36**
